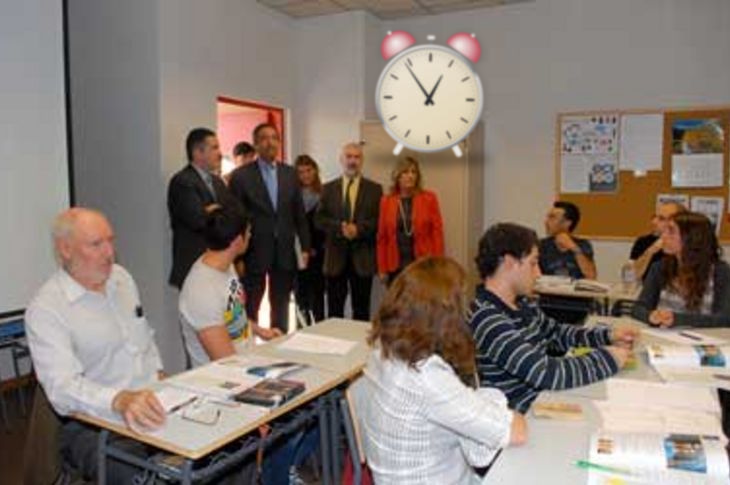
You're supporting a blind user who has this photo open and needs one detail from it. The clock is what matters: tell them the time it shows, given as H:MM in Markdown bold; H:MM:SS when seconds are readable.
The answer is **12:54**
